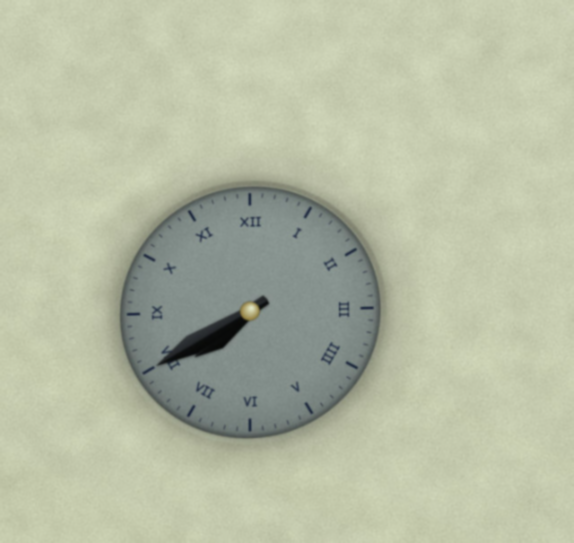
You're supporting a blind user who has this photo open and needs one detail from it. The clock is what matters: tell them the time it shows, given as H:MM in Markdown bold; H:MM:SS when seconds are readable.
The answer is **7:40**
